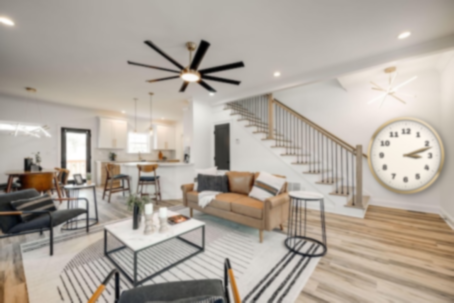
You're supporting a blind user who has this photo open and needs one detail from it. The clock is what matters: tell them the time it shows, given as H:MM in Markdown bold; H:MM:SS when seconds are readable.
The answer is **3:12**
